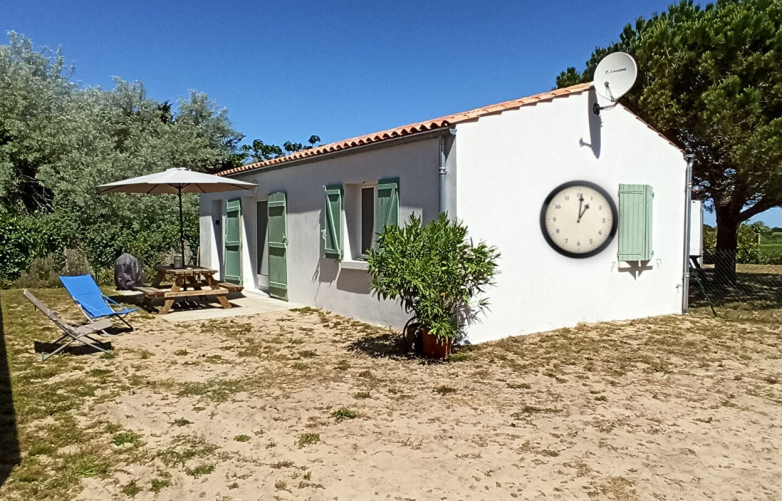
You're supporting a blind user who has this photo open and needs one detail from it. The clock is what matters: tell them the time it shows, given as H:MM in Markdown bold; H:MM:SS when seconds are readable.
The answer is **1:01**
